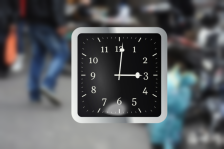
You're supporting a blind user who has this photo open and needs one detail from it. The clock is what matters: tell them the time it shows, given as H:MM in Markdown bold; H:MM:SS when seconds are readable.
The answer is **3:01**
